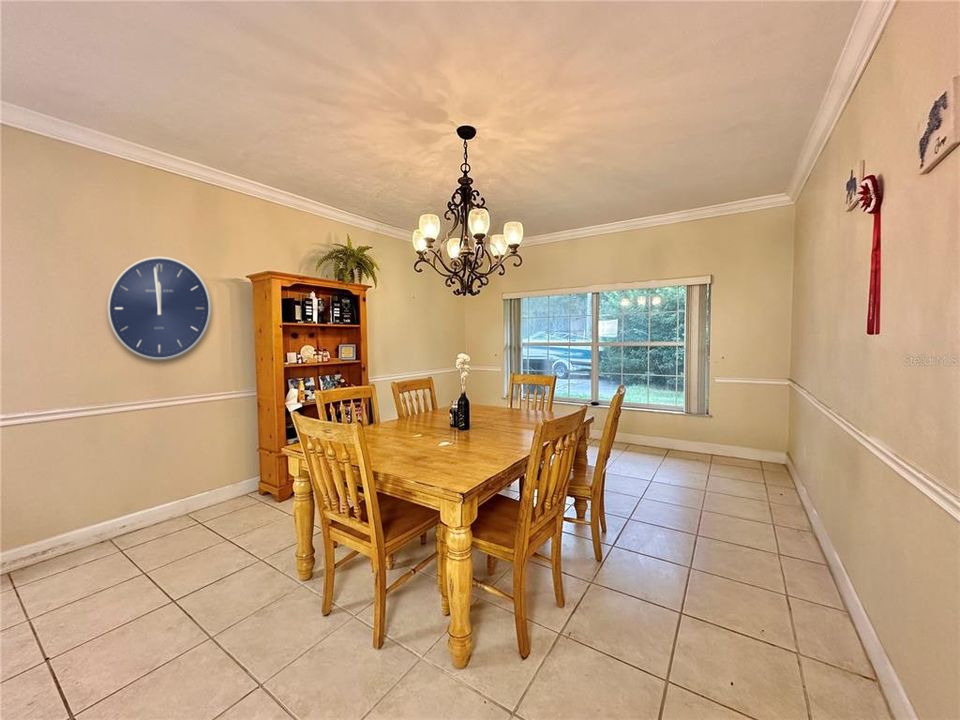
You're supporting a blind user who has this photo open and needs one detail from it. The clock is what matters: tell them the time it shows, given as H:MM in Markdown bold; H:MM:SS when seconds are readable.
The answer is **11:59**
